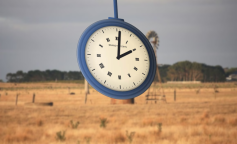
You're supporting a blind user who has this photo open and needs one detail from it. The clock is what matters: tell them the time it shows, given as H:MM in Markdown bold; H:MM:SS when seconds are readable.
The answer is **2:01**
